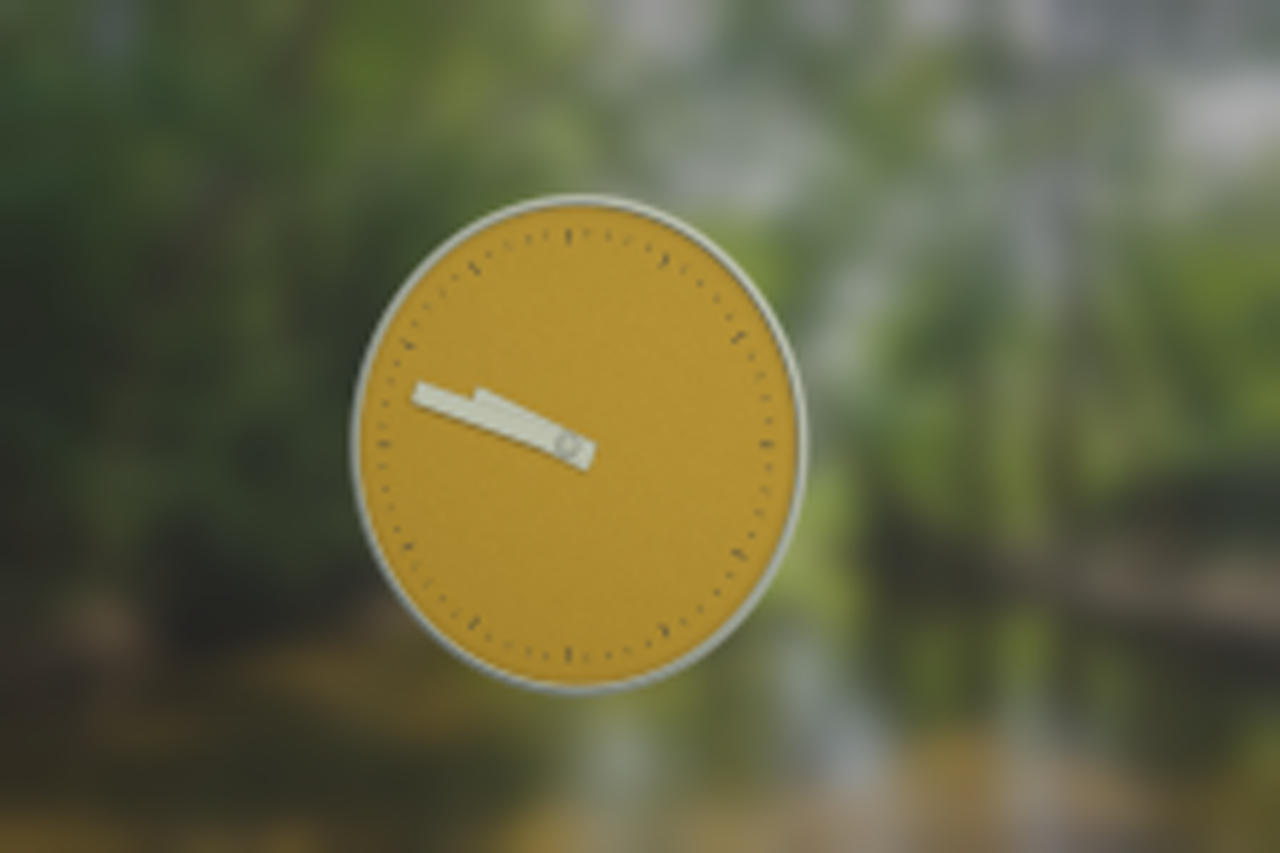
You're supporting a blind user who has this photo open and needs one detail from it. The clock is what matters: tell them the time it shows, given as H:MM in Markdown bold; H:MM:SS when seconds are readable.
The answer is **9:48**
